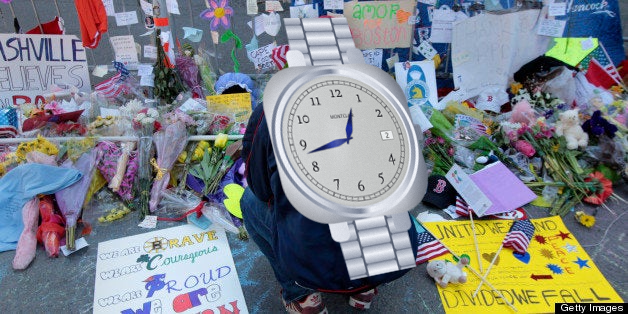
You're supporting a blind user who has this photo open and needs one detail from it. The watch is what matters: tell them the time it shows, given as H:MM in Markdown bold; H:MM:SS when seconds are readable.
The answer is **12:43**
